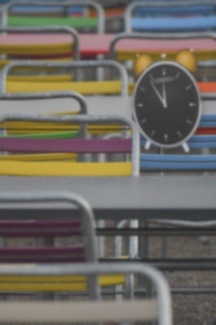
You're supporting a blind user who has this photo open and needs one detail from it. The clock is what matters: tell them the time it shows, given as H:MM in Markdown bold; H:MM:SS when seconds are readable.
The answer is **11:54**
